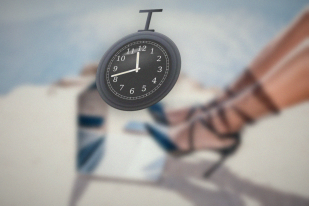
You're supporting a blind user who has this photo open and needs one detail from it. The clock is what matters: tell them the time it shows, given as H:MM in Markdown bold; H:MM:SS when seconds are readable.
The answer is **11:42**
